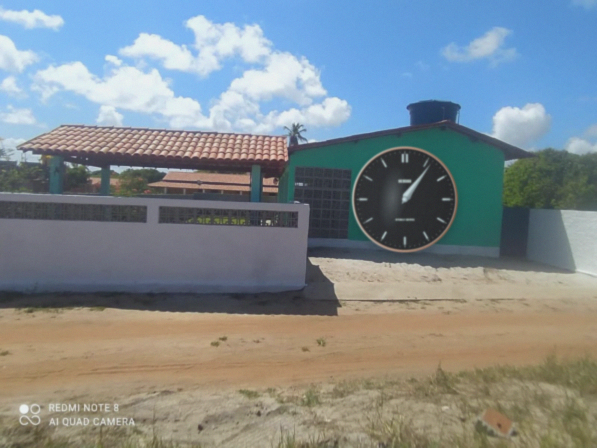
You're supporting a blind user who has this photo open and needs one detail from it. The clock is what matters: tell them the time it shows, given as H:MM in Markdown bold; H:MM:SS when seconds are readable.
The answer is **1:06**
